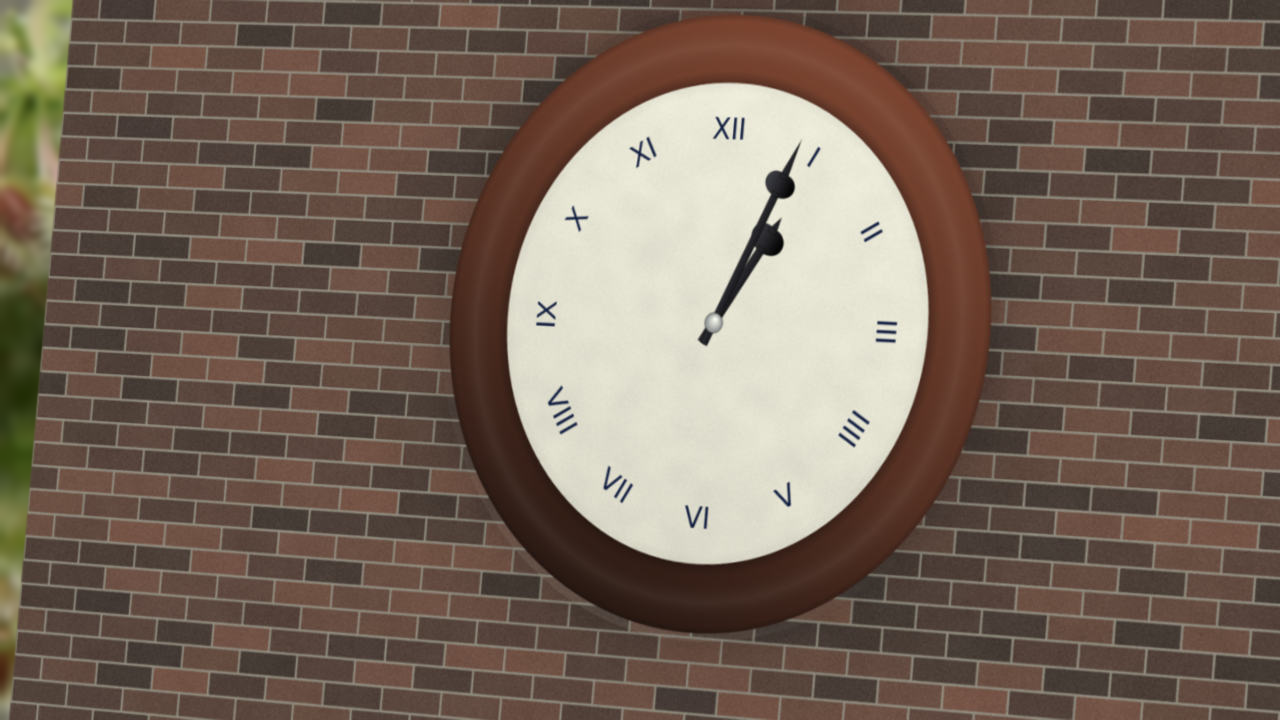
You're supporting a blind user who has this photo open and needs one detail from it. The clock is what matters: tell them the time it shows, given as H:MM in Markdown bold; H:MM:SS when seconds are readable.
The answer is **1:04**
